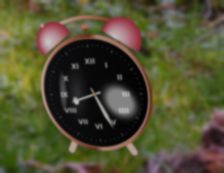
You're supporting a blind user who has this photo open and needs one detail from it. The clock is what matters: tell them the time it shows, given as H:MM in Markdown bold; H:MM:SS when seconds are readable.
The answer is **8:26**
